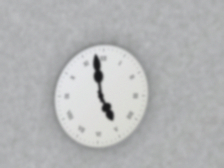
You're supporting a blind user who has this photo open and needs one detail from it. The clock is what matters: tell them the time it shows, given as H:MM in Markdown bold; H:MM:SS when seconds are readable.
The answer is **4:58**
